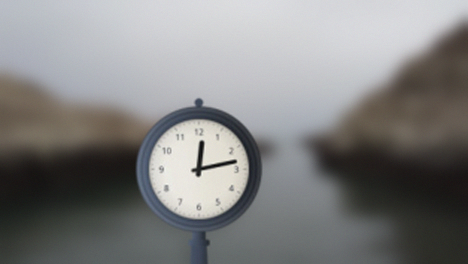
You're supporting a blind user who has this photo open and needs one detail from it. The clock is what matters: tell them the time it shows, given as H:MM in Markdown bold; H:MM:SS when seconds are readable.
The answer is **12:13**
